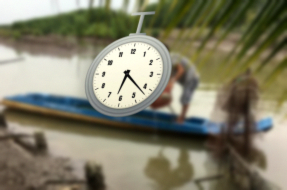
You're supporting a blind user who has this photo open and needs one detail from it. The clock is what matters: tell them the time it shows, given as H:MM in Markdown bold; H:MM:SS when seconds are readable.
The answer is **6:22**
